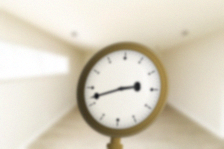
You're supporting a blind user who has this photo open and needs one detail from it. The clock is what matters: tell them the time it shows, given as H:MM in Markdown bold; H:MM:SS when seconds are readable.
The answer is **2:42**
